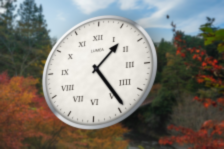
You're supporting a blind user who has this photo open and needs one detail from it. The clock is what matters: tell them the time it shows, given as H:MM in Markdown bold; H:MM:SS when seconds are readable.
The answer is **1:24**
